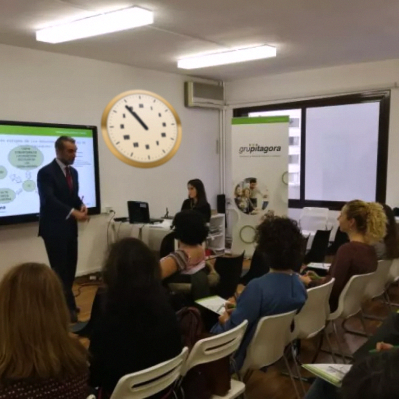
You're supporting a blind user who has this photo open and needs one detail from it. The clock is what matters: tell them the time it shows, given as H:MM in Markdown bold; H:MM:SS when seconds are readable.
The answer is **10:54**
